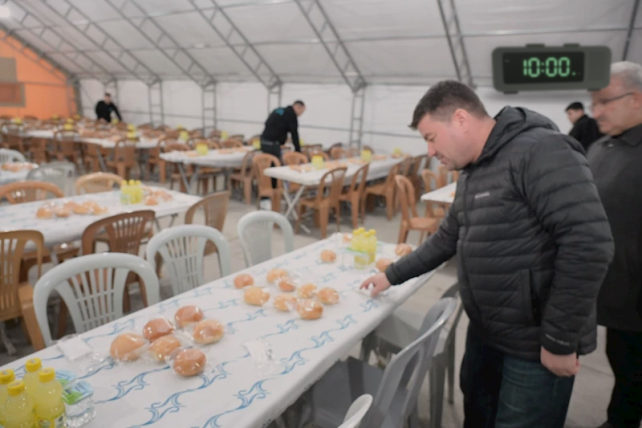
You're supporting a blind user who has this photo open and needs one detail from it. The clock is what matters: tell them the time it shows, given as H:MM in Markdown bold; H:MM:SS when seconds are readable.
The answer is **10:00**
